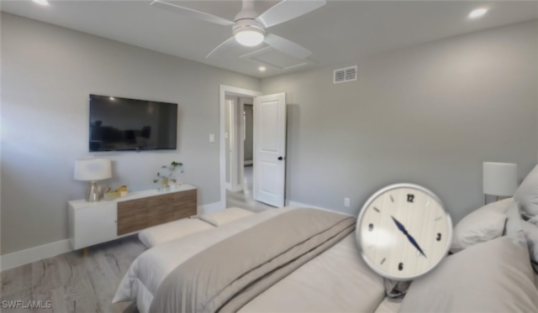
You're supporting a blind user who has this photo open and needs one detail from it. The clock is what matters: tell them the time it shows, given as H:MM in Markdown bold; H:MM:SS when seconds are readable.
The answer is **10:22**
